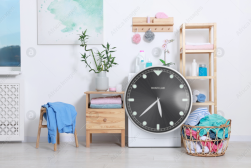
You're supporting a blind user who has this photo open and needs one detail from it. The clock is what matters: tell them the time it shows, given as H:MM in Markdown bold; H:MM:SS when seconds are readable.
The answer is **5:38**
